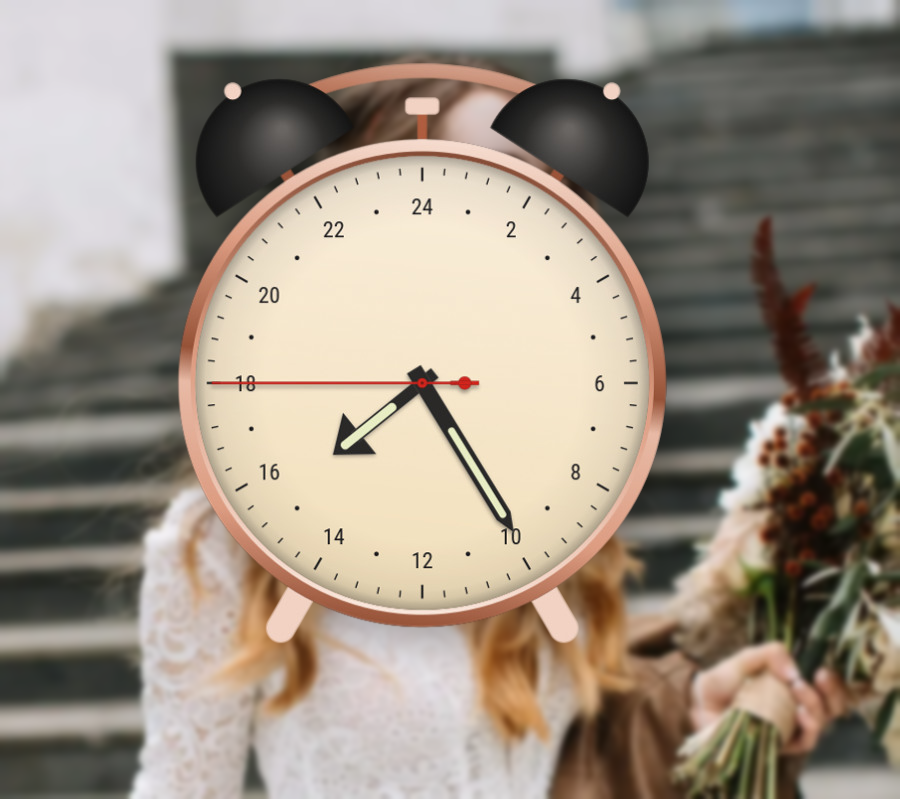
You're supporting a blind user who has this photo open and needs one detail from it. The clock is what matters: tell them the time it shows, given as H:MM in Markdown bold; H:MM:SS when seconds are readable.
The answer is **15:24:45**
